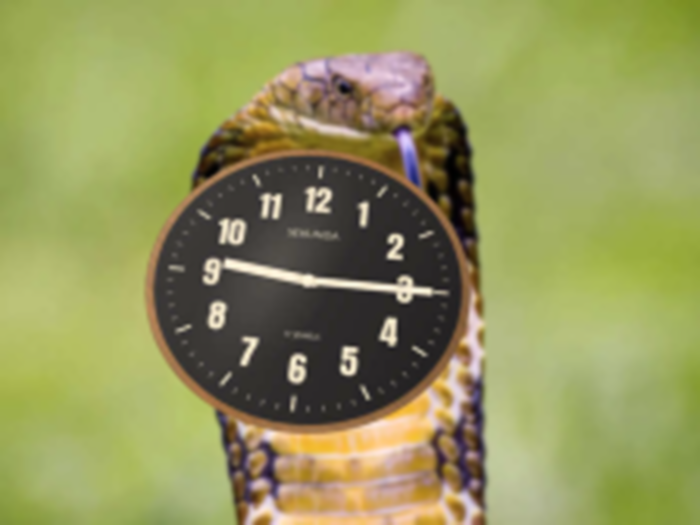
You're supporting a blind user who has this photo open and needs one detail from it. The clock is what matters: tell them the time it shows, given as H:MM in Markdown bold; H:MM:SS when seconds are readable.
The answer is **9:15**
